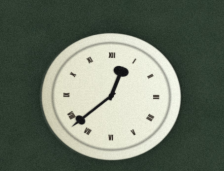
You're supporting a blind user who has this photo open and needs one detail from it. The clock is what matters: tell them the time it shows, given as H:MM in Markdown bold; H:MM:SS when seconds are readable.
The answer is **12:38**
